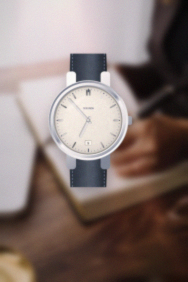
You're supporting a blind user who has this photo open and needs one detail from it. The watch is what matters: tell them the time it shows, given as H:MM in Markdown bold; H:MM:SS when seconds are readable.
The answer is **6:53**
